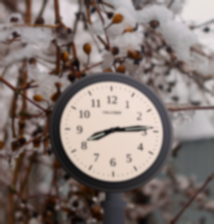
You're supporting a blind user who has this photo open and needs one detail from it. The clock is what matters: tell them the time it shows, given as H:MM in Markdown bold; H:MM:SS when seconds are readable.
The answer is **8:14**
